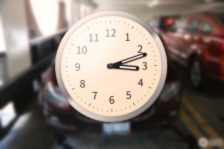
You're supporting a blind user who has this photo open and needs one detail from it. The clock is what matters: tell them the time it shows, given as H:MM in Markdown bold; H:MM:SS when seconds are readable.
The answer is **3:12**
